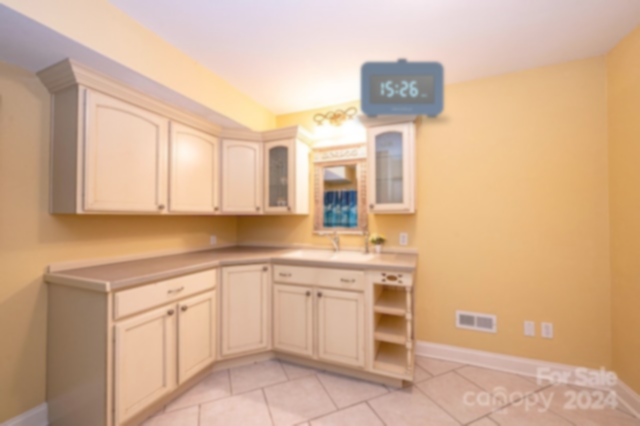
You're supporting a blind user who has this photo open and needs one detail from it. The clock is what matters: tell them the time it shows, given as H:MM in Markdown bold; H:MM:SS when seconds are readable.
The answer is **15:26**
